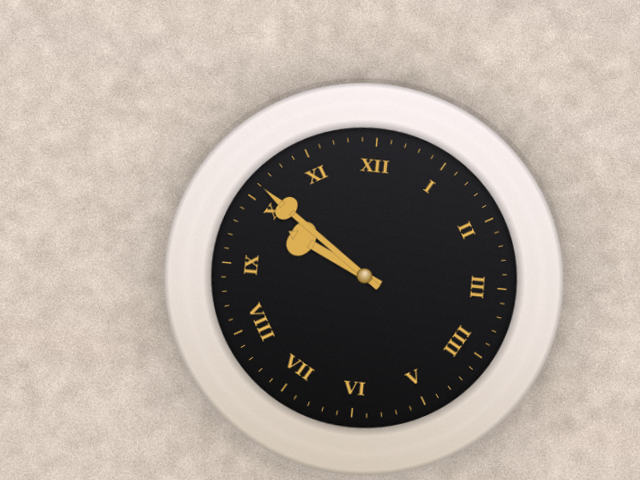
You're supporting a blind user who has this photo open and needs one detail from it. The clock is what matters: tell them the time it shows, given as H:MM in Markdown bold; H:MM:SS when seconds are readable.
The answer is **9:51**
